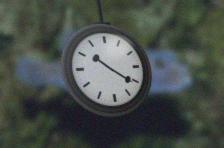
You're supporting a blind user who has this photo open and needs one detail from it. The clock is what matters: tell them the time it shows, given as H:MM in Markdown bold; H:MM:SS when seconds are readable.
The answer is **10:21**
